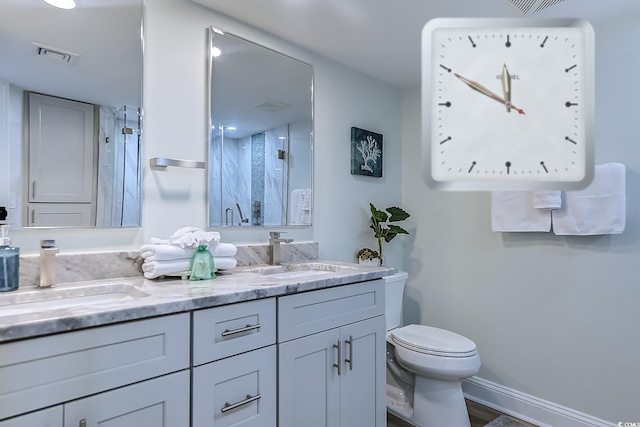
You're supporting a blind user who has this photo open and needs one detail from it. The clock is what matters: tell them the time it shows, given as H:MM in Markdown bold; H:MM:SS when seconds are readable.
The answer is **11:49:50**
